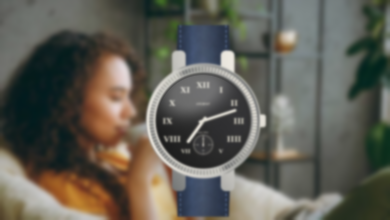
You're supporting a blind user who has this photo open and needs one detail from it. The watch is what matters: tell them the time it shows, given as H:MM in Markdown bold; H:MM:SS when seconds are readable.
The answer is **7:12**
